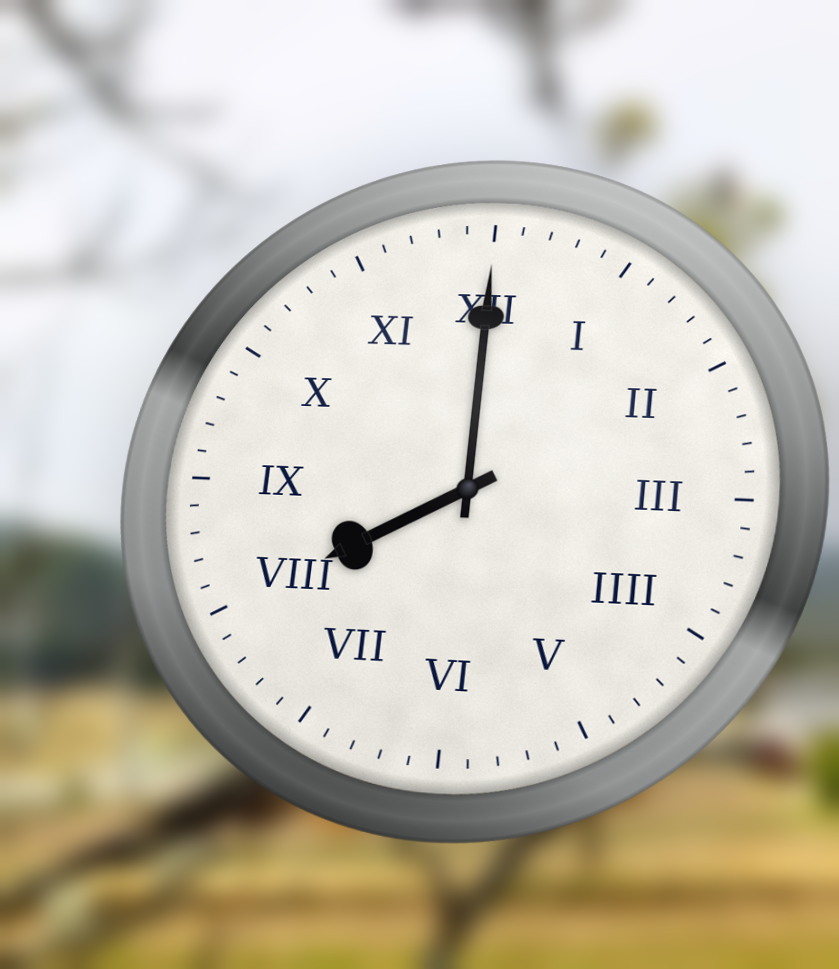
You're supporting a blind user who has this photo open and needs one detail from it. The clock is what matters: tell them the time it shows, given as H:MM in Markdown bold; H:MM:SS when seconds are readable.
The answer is **8:00**
